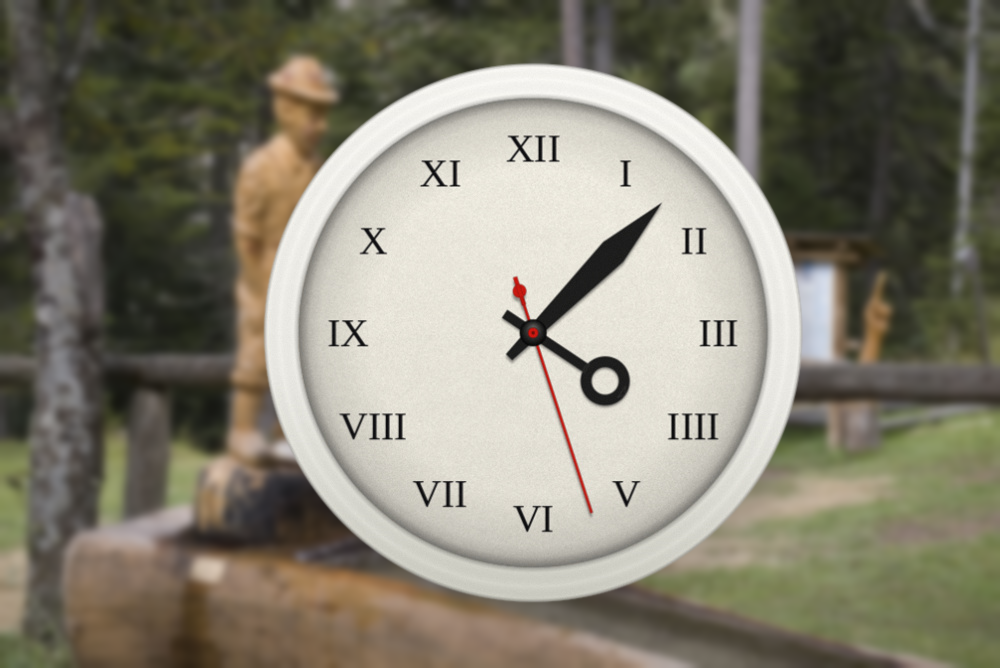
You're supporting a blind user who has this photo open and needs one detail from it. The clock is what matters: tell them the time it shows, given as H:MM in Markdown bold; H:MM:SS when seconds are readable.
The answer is **4:07:27**
